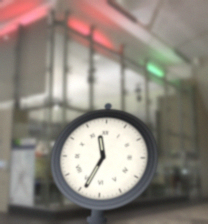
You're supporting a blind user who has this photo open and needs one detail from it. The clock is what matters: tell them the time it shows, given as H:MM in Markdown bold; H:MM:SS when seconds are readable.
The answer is **11:34**
